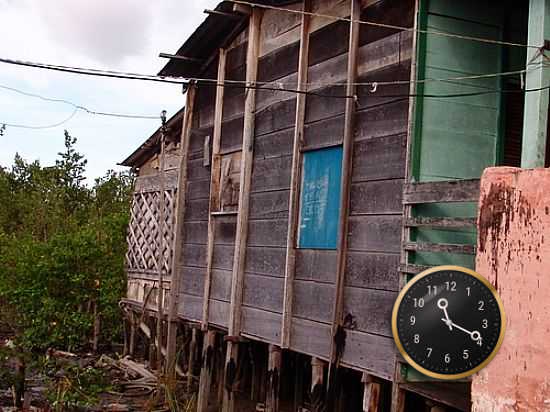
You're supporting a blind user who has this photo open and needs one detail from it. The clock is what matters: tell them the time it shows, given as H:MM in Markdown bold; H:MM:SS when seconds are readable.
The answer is **11:19**
